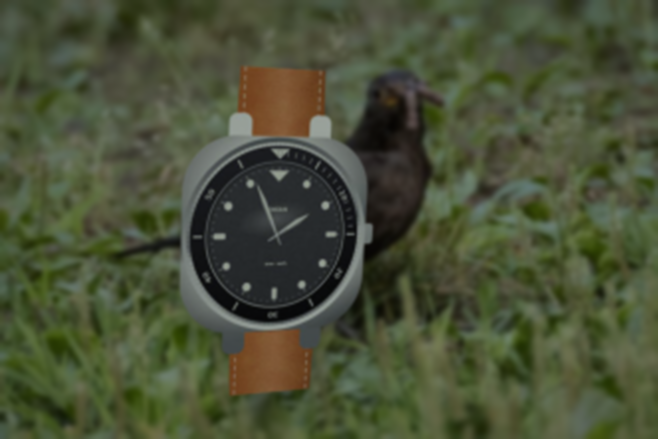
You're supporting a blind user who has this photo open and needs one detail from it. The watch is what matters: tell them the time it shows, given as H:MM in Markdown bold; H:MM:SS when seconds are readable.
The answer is **1:56**
